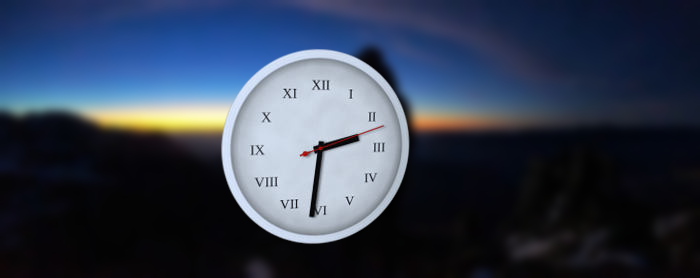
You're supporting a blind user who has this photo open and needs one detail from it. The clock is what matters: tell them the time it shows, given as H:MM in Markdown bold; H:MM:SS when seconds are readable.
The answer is **2:31:12**
